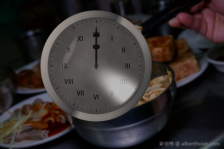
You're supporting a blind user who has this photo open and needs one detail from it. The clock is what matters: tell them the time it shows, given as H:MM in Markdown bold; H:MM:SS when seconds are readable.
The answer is **12:00**
